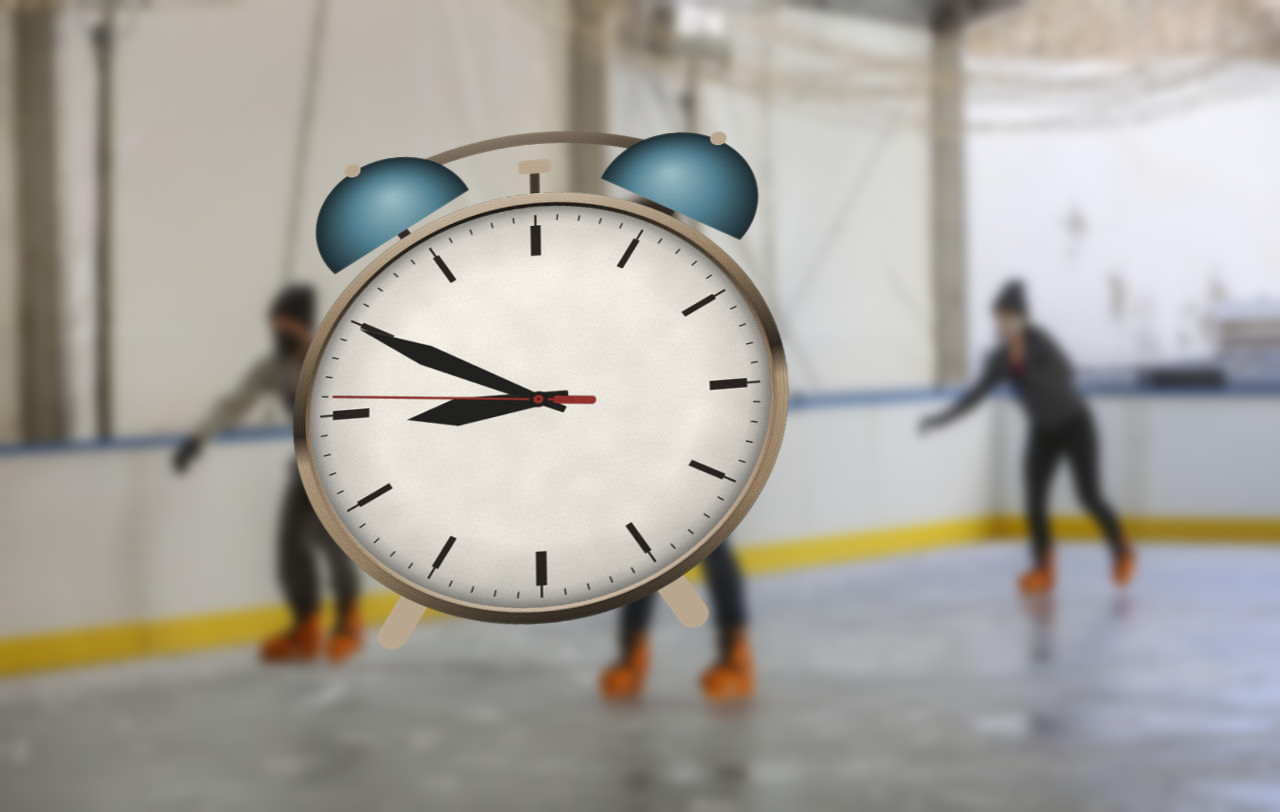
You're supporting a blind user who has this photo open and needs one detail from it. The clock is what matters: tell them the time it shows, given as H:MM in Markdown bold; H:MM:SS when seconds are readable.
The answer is **8:49:46**
